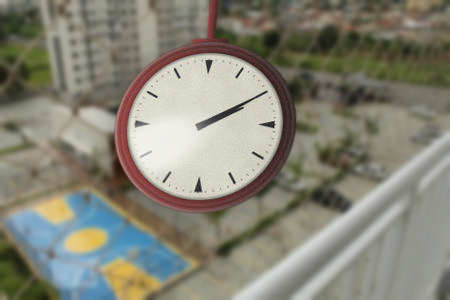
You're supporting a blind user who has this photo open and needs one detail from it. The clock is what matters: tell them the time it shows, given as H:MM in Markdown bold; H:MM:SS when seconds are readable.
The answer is **2:10**
